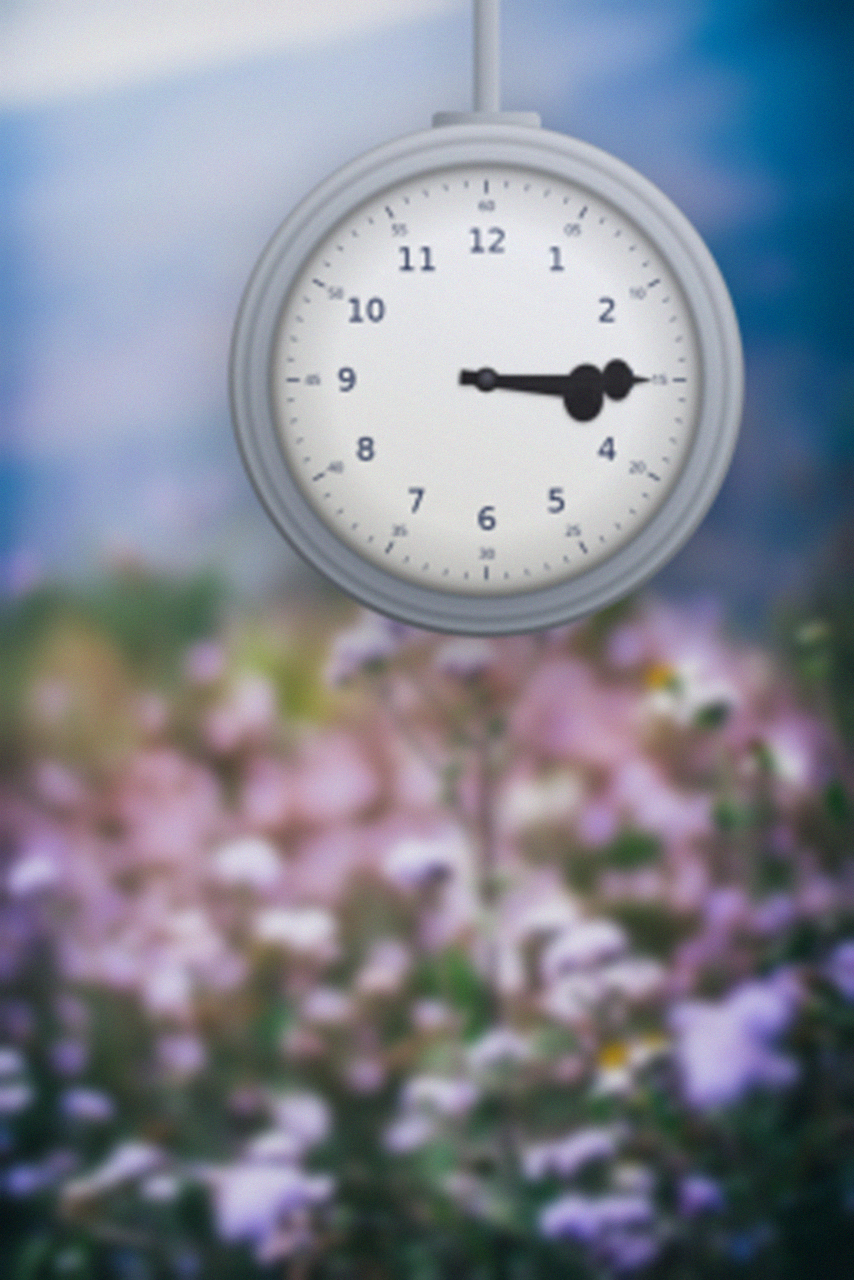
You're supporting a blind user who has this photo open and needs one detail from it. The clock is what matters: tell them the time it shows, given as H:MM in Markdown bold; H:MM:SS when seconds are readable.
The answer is **3:15**
